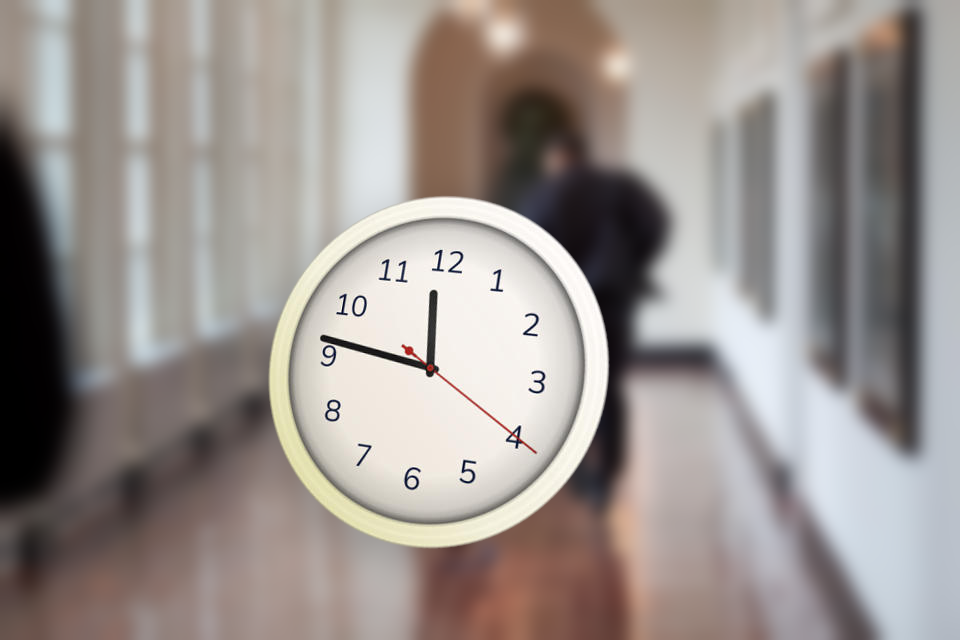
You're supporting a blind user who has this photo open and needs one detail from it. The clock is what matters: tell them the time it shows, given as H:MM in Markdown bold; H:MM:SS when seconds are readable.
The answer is **11:46:20**
